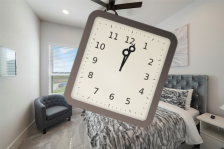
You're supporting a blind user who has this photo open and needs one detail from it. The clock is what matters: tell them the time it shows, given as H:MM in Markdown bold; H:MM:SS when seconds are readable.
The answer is **12:02**
